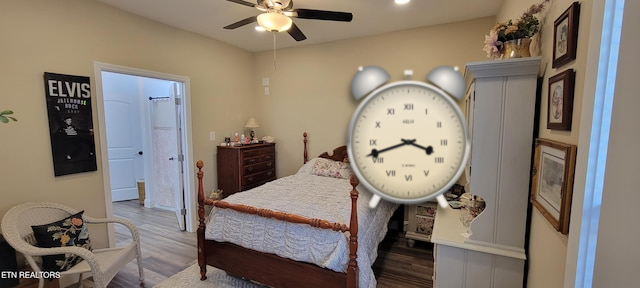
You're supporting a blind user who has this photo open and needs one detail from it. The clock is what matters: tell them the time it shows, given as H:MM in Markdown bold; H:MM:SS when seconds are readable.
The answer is **3:42**
